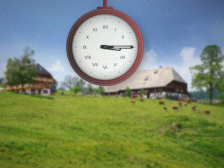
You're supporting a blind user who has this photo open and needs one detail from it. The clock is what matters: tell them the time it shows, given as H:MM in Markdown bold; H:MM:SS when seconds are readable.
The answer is **3:15**
